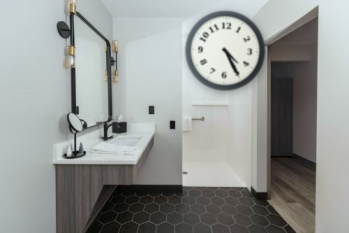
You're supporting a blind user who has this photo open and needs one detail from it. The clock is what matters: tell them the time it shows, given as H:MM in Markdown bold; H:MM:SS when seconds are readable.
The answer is **4:25**
